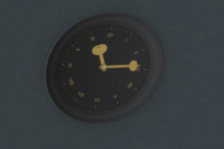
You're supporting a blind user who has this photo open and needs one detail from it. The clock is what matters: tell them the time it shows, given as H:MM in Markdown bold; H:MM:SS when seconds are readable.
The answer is **11:14**
